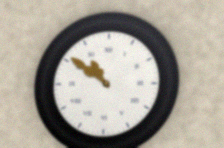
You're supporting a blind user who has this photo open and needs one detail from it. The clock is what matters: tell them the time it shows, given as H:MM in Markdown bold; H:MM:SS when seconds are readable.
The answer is **10:51**
